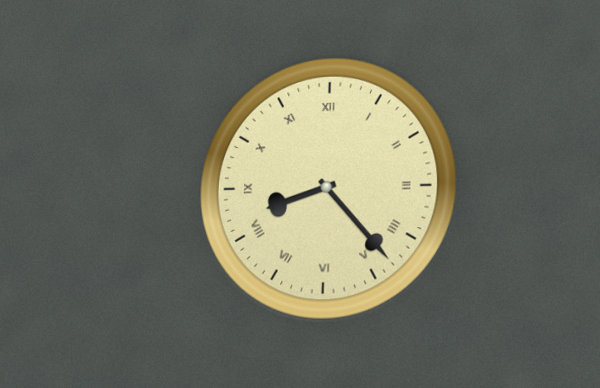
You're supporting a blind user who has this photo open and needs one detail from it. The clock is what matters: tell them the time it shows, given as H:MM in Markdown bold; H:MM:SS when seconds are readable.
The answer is **8:23**
